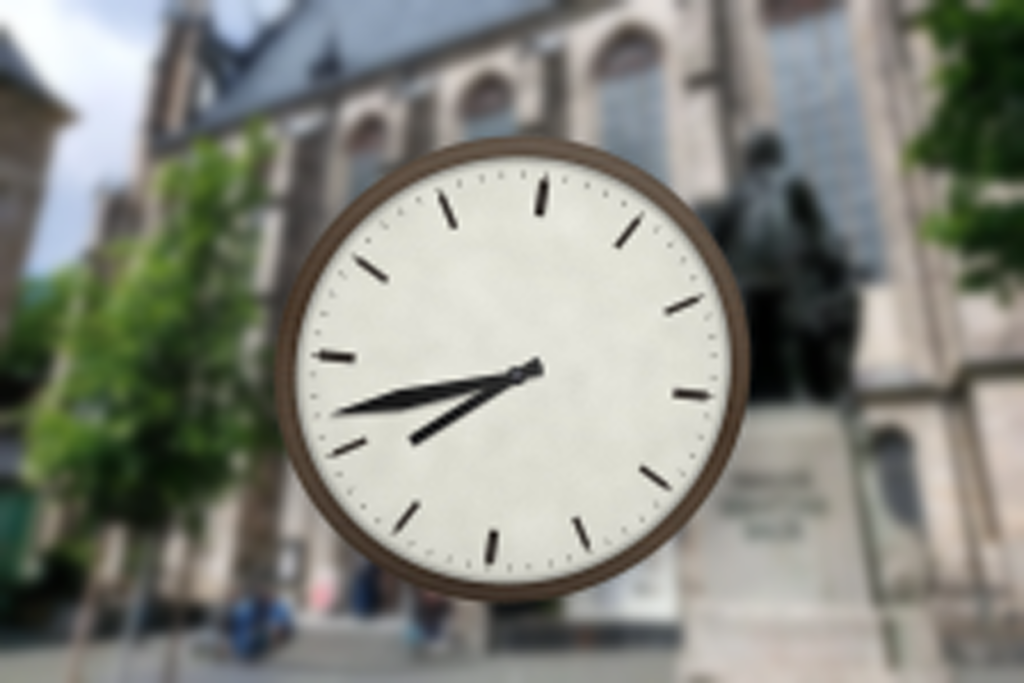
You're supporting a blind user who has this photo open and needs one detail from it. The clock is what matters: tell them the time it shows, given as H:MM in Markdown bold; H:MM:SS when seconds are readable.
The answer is **7:42**
